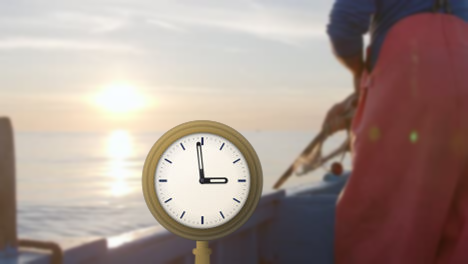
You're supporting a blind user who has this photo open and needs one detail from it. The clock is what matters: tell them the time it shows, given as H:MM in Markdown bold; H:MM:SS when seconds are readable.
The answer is **2:59**
